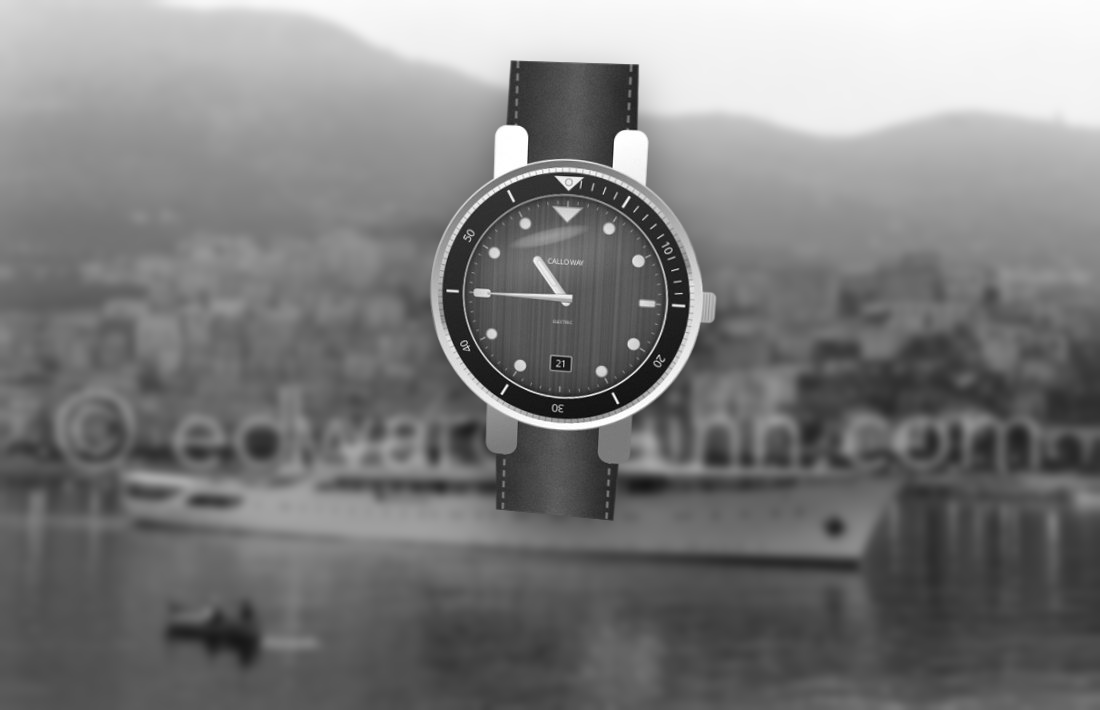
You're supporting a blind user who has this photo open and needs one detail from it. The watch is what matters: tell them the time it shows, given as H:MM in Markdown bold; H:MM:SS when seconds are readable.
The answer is **10:45**
